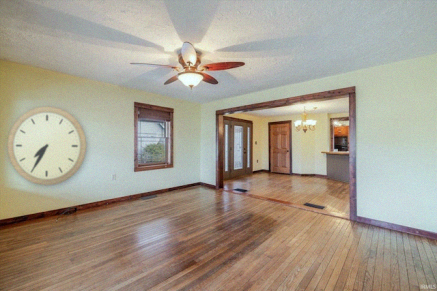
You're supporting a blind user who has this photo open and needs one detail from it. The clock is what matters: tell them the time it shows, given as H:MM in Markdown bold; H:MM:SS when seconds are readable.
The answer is **7:35**
